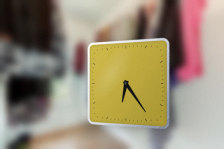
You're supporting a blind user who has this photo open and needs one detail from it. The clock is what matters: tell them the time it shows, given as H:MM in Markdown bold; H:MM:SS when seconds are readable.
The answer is **6:24**
